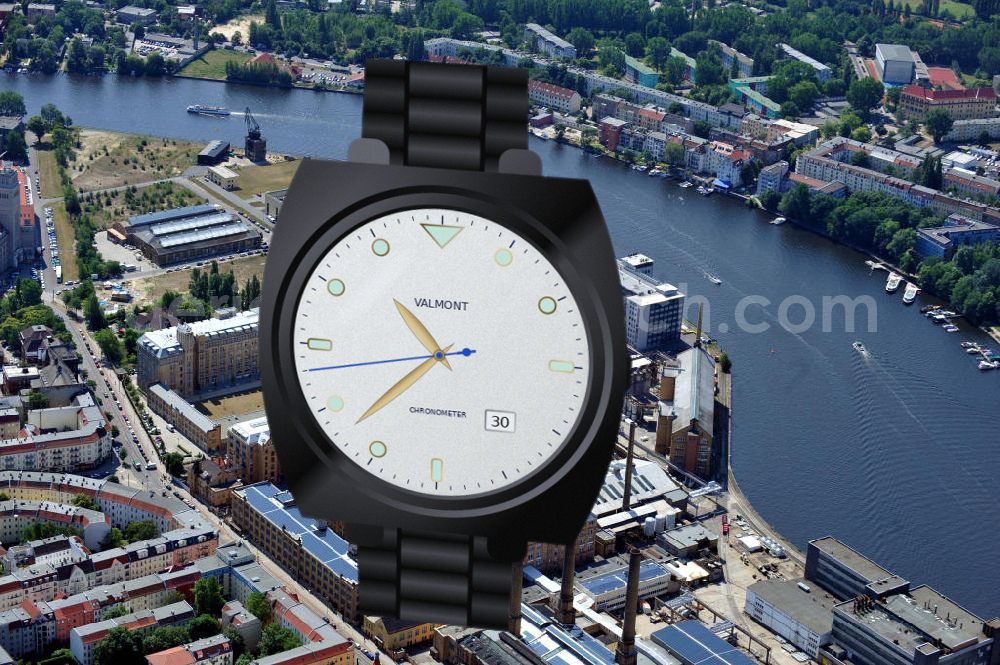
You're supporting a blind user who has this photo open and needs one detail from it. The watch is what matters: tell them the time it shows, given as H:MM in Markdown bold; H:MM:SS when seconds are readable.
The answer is **10:37:43**
